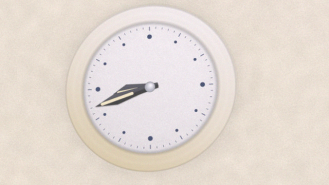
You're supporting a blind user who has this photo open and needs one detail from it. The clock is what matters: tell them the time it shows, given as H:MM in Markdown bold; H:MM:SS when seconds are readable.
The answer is **8:42**
